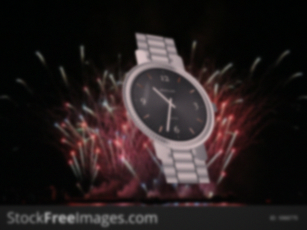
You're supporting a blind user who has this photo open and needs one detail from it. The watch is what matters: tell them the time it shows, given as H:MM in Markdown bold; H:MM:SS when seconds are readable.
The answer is **10:33**
